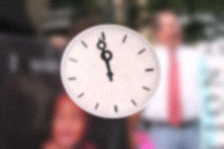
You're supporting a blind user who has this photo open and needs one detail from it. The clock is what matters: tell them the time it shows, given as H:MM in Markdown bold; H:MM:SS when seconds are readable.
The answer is **11:59**
